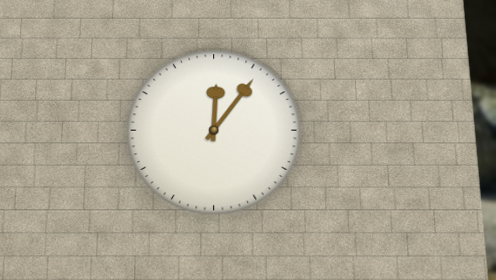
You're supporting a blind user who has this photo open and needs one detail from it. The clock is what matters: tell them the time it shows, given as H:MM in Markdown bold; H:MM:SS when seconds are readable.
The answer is **12:06**
